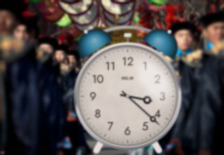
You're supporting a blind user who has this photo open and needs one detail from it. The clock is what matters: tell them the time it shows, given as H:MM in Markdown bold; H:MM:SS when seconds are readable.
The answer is **3:22**
